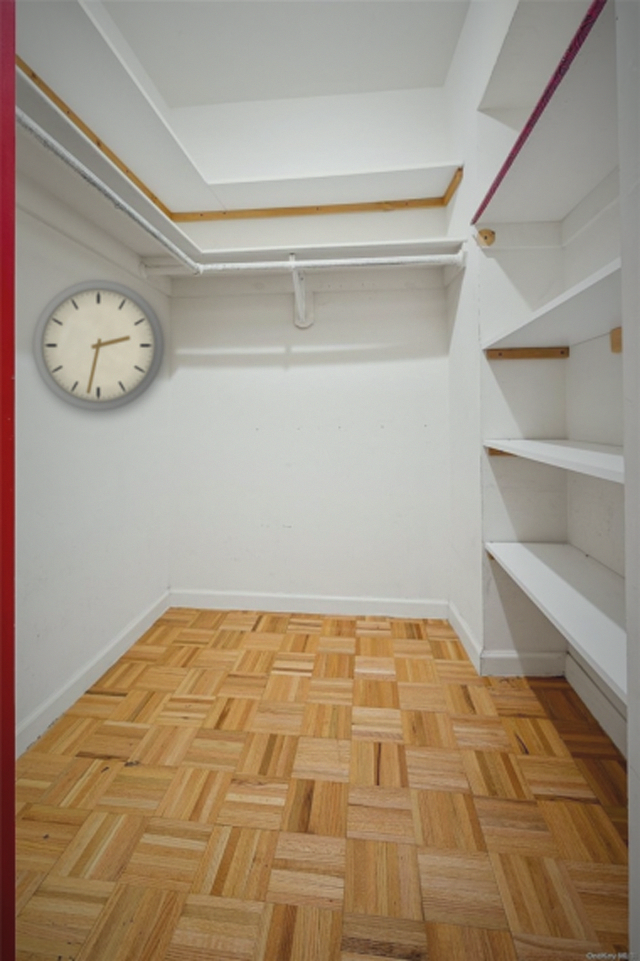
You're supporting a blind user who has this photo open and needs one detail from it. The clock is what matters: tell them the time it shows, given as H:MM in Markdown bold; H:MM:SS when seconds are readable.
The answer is **2:32**
